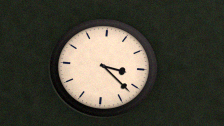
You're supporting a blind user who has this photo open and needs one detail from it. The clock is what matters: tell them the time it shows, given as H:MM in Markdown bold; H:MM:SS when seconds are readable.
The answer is **3:22**
